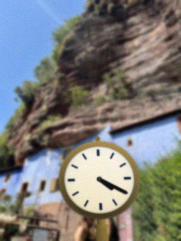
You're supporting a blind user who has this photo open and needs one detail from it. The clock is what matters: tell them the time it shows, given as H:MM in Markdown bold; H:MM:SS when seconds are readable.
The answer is **4:20**
